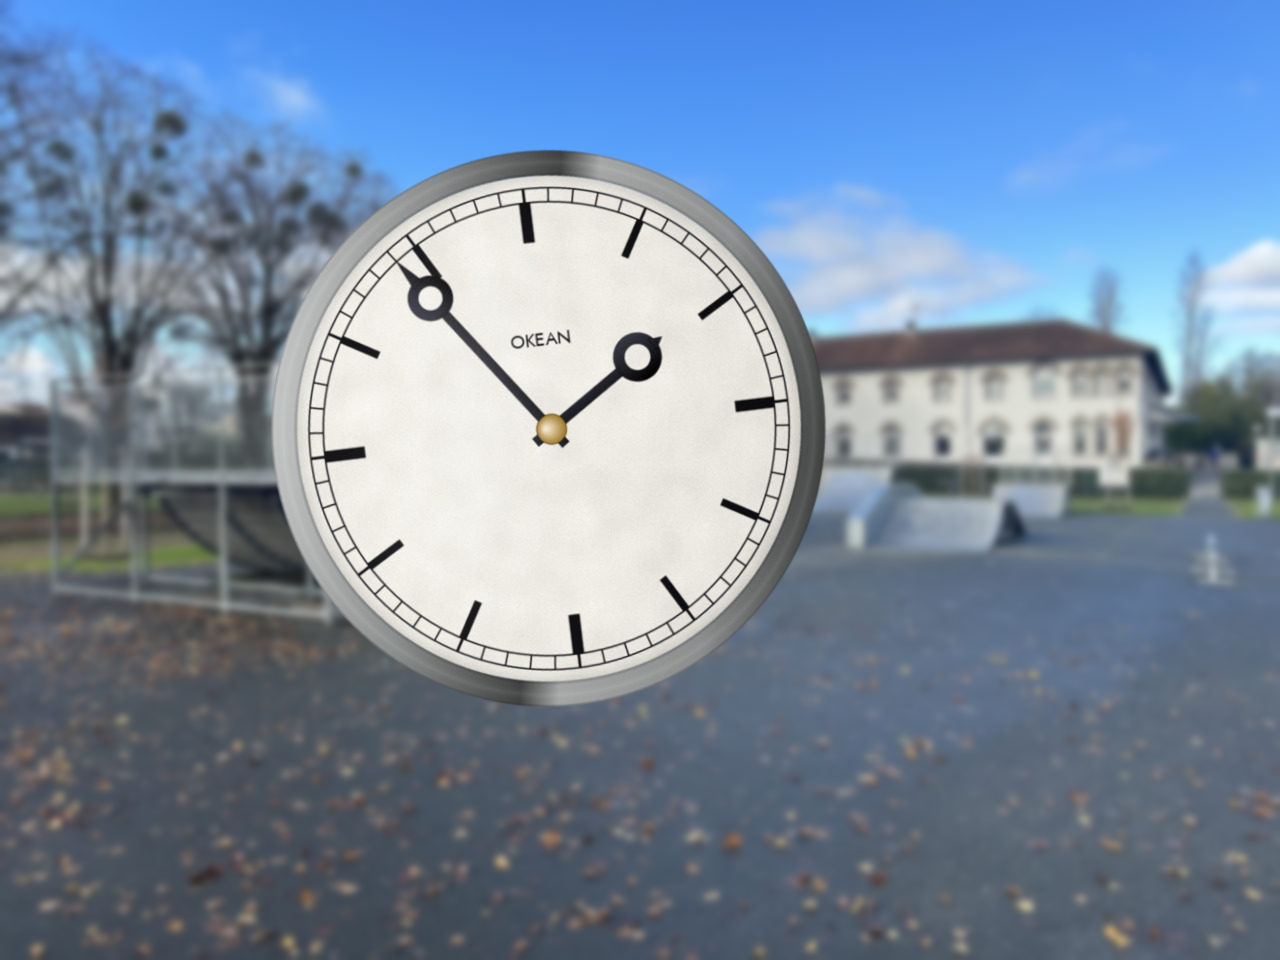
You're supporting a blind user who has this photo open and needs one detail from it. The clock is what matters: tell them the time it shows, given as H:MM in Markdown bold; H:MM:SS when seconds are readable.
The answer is **1:54**
